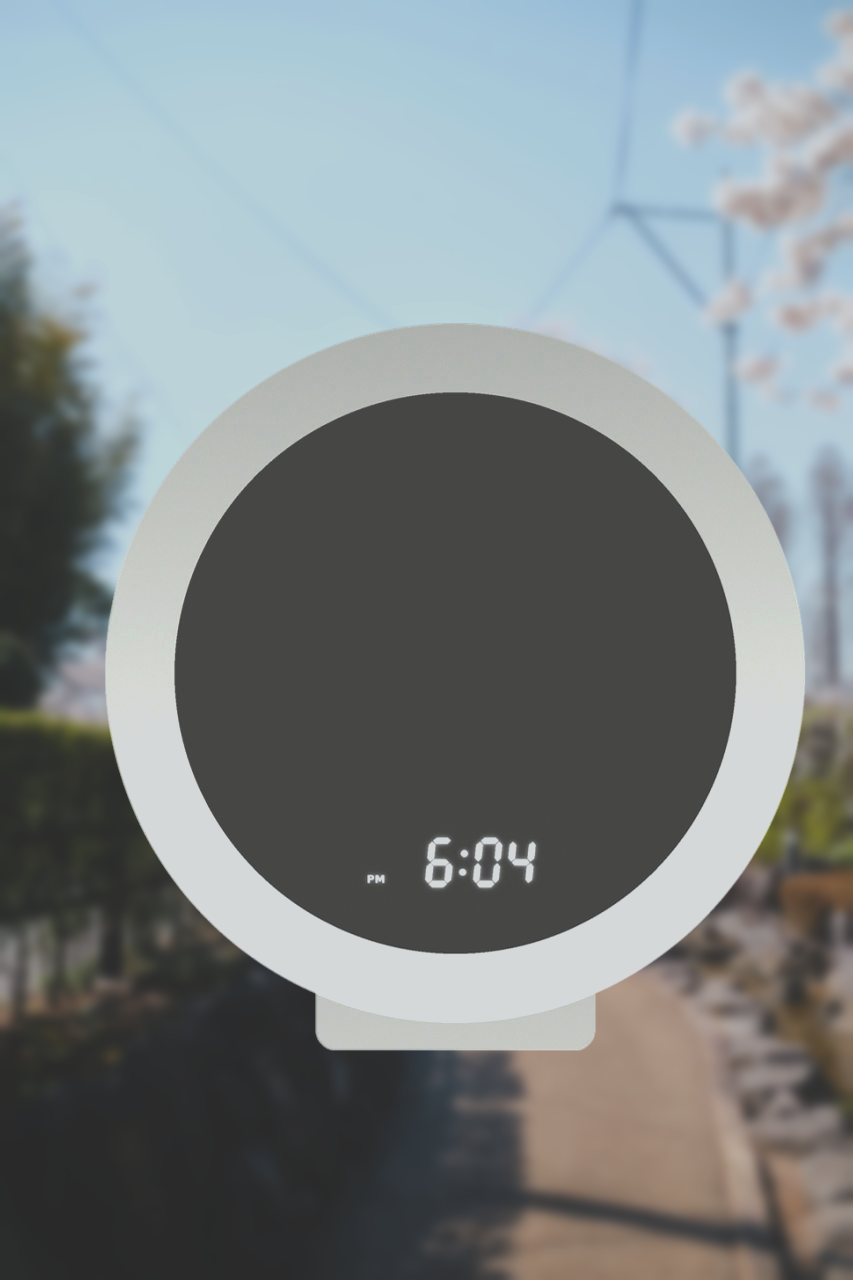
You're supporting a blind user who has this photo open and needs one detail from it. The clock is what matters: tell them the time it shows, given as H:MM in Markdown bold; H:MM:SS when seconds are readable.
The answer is **6:04**
